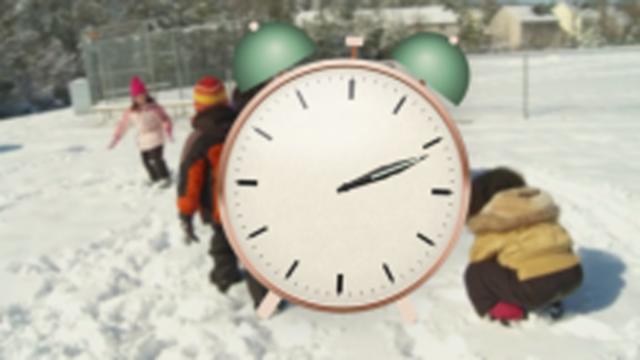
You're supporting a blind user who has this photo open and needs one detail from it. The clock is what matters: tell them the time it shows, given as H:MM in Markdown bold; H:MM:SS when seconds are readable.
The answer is **2:11**
